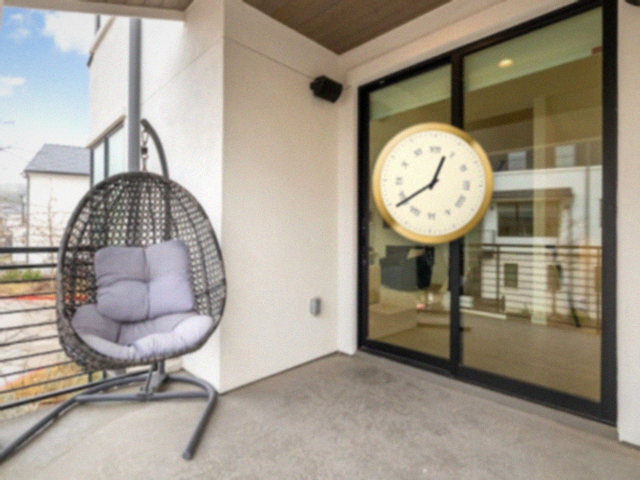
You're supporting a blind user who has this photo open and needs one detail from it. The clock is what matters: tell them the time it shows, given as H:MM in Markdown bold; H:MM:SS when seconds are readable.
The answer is **12:39**
